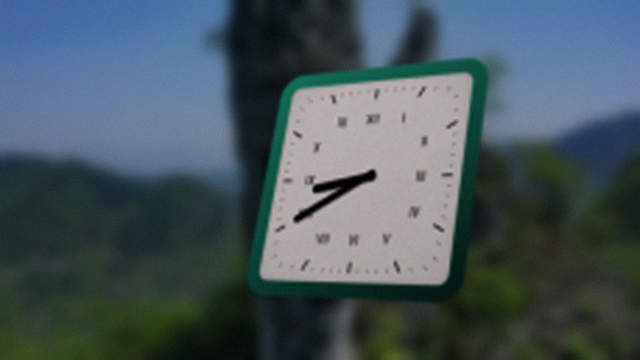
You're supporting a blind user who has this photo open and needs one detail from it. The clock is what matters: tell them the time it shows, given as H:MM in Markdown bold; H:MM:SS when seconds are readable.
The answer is **8:40**
